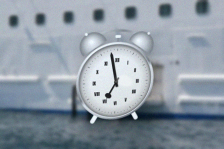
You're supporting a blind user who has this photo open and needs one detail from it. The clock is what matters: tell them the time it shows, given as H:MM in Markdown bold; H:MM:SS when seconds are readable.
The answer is **6:58**
